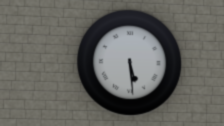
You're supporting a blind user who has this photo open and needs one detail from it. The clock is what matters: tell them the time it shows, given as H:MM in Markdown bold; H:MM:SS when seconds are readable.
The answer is **5:29**
